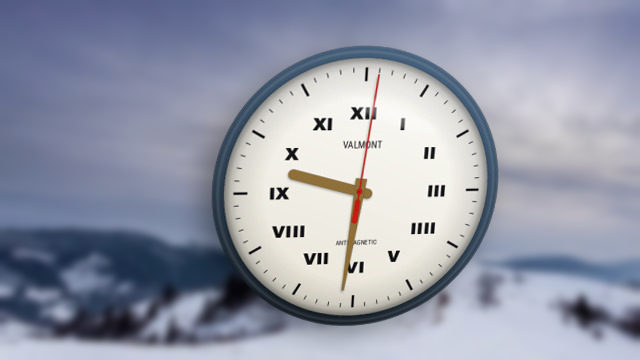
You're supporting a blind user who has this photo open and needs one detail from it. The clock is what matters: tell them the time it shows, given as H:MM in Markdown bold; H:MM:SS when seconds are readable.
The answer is **9:31:01**
